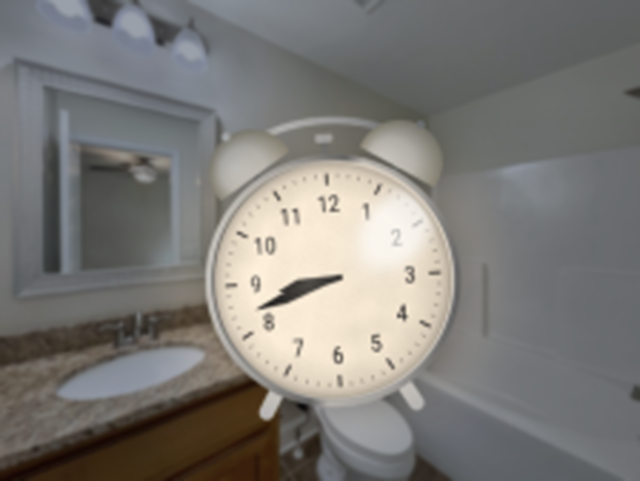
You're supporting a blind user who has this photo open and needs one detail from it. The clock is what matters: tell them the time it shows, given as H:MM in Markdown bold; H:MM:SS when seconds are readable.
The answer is **8:42**
